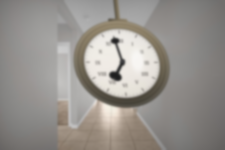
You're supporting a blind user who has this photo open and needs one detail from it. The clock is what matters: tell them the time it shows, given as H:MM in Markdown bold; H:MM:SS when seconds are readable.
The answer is **6:58**
